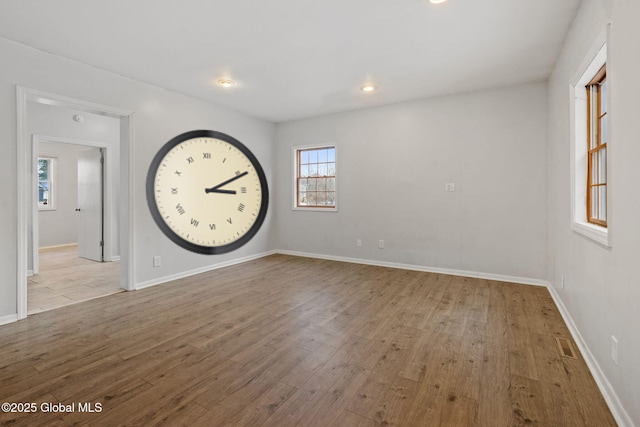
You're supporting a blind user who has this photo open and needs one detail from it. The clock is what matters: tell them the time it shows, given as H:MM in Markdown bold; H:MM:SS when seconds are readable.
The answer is **3:11**
